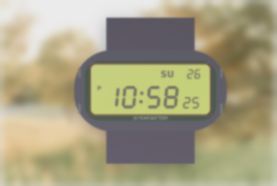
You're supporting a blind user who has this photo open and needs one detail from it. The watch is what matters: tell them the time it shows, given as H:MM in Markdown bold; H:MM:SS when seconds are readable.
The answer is **10:58:25**
